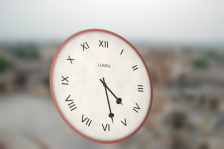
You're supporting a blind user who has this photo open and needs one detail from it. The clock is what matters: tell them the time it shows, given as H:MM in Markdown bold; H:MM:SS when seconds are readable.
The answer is **4:28**
